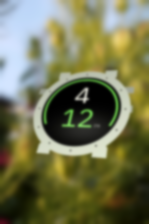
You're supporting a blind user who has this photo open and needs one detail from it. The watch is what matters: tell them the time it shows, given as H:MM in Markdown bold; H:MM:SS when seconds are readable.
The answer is **4:12**
